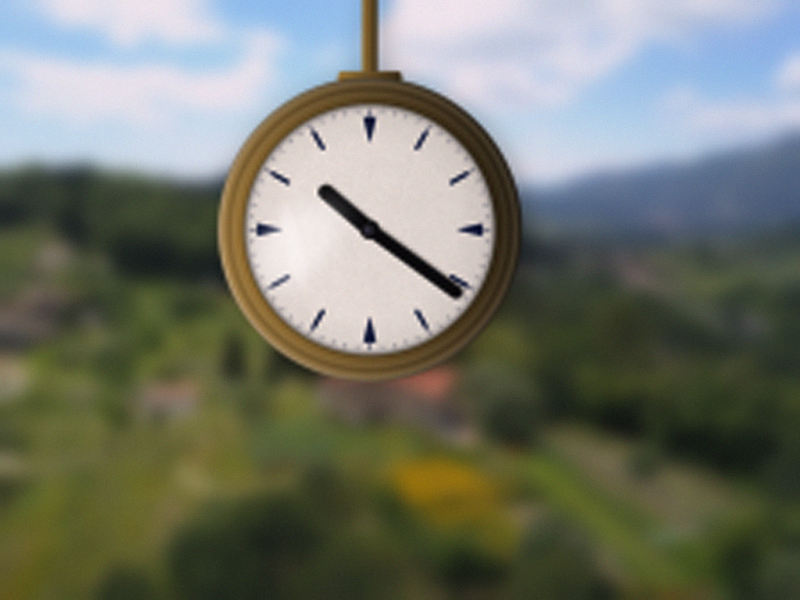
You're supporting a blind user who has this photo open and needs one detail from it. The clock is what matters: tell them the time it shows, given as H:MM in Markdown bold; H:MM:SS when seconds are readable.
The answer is **10:21**
